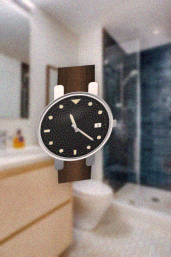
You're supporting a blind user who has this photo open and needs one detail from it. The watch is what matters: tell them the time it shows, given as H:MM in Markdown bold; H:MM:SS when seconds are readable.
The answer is **11:22**
